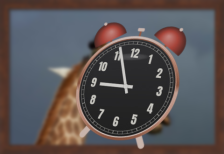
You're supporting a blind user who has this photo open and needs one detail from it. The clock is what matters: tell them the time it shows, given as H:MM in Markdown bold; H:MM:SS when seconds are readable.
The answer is **8:56**
